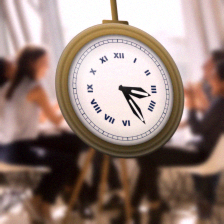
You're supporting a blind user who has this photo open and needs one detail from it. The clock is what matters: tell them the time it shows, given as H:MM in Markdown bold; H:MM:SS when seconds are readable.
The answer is **3:25**
